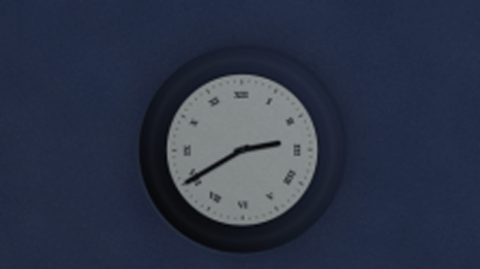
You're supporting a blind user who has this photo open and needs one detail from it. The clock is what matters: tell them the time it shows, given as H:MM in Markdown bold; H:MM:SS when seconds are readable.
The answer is **2:40**
